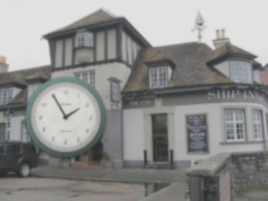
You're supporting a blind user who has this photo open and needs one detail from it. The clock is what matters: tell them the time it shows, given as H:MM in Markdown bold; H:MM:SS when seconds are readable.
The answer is **1:55**
